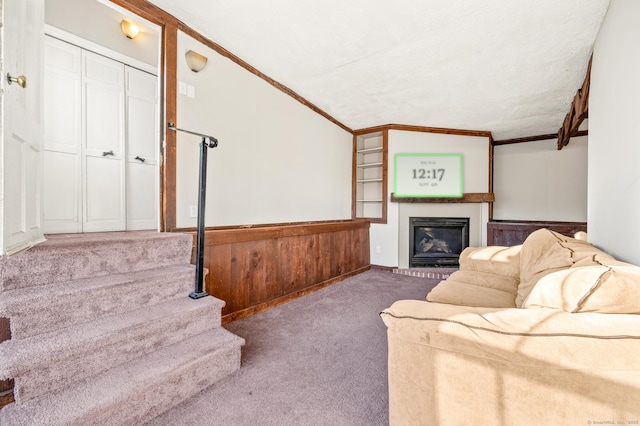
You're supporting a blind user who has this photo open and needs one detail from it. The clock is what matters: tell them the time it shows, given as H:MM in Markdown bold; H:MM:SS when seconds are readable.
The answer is **12:17**
